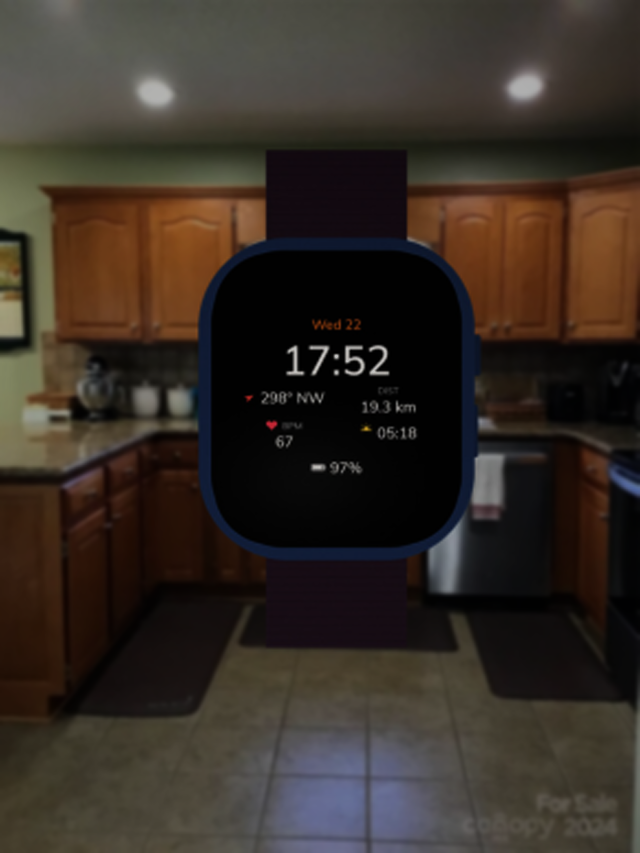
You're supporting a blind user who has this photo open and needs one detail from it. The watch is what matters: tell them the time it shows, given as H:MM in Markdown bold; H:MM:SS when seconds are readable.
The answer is **17:52**
